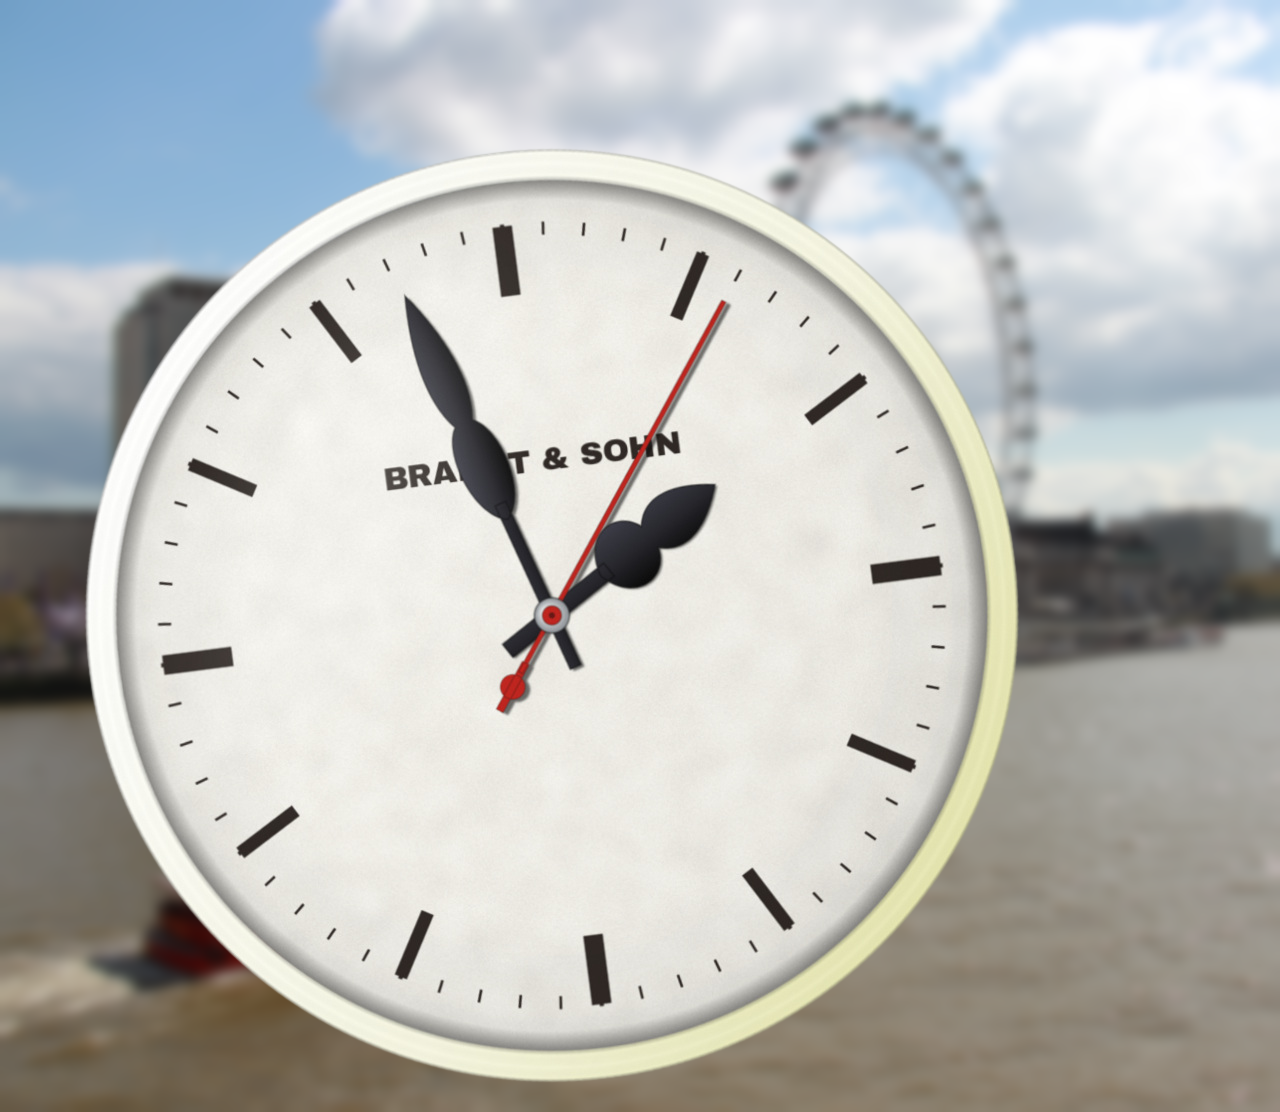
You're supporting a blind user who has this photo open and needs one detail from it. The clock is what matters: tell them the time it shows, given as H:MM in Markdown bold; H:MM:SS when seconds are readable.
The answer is **1:57:06**
